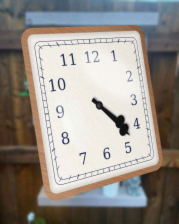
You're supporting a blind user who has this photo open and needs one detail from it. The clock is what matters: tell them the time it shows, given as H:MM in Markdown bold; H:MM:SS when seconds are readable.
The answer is **4:23**
